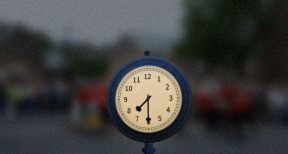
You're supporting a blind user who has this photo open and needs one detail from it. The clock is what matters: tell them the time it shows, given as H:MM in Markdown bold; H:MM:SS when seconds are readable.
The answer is **7:30**
